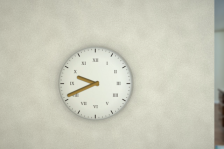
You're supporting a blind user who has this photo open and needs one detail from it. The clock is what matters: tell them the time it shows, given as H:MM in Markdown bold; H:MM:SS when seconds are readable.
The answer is **9:41**
